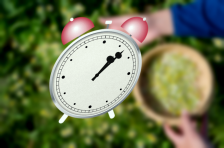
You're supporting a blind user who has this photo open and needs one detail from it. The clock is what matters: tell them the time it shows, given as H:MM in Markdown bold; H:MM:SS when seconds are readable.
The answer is **1:07**
